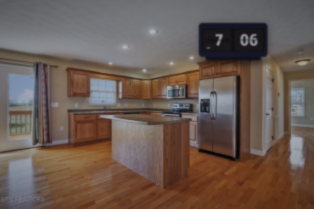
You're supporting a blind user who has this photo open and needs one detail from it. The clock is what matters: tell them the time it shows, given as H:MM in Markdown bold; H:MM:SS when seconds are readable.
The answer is **7:06**
